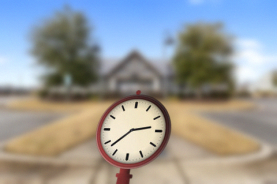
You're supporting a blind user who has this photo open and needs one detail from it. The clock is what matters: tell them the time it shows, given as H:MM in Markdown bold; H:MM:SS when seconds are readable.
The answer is **2:38**
